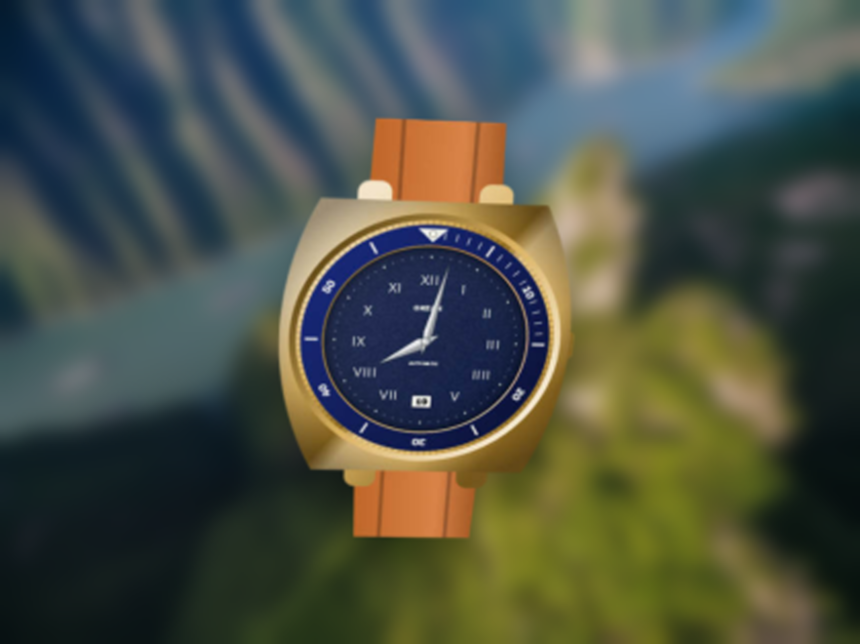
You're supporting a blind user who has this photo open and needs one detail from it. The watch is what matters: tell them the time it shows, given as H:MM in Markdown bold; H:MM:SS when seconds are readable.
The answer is **8:02**
